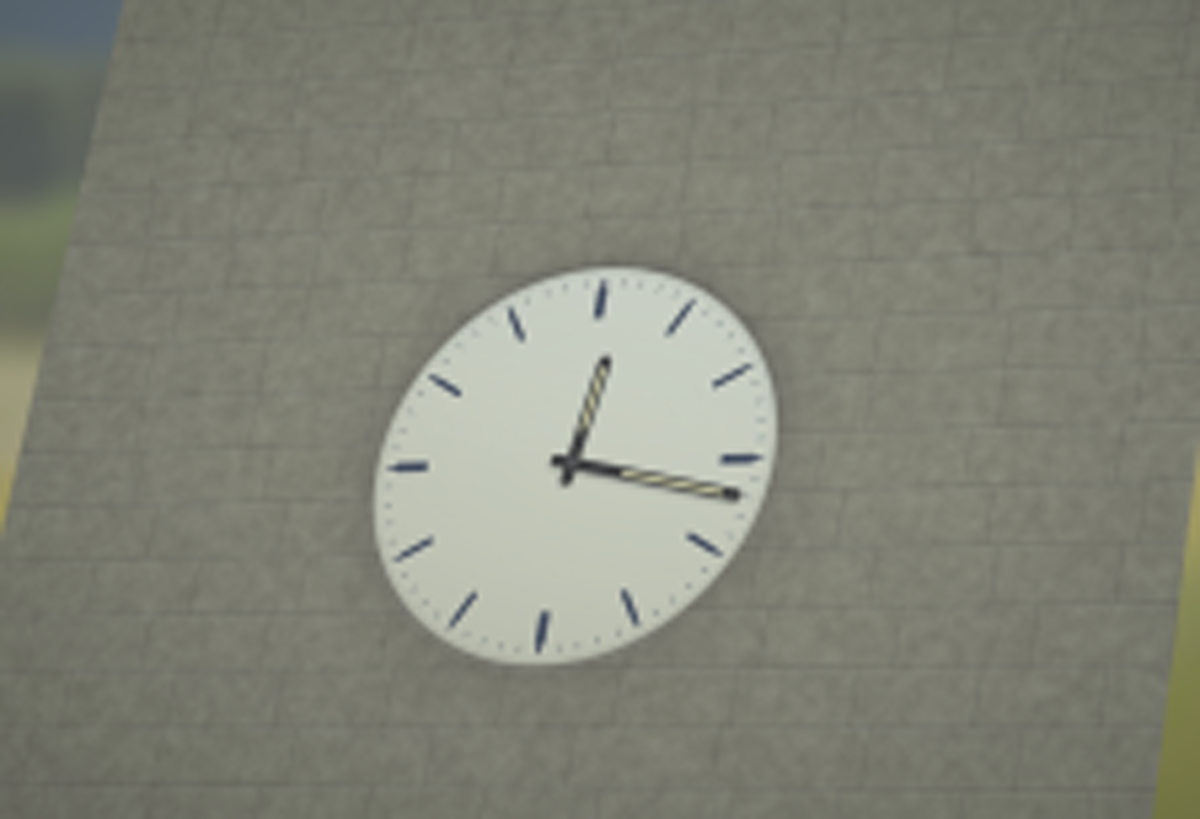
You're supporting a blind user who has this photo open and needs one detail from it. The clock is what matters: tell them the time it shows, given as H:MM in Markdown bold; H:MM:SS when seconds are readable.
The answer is **12:17**
